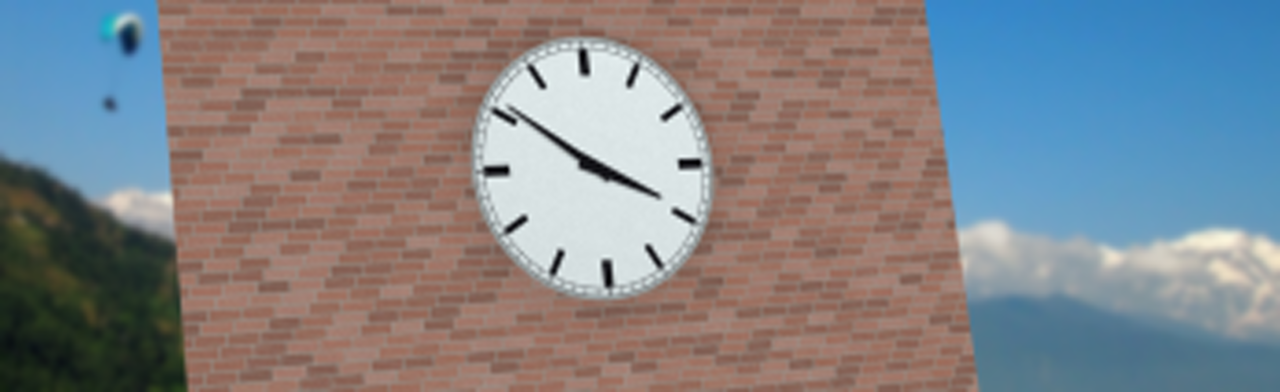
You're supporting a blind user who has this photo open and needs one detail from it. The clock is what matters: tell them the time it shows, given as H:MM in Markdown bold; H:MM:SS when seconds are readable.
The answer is **3:51**
